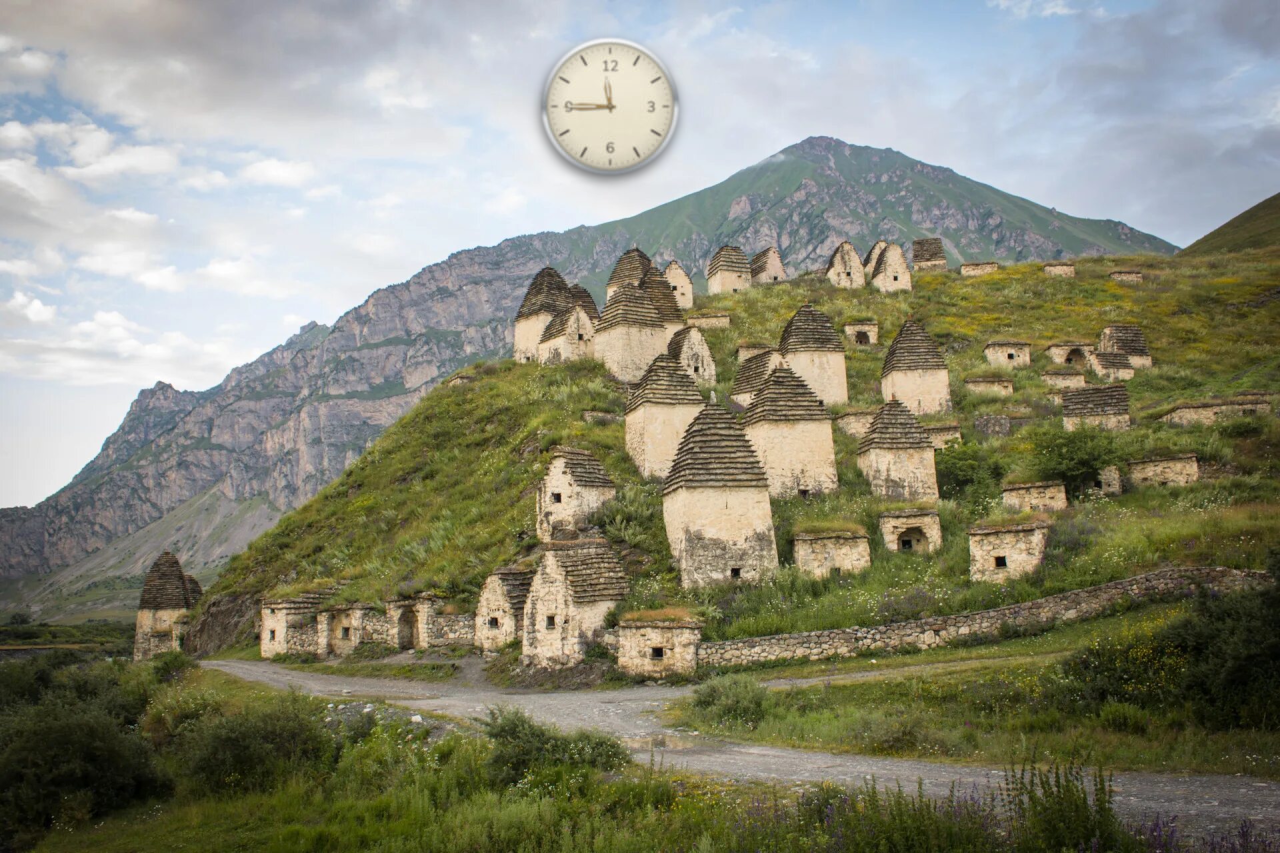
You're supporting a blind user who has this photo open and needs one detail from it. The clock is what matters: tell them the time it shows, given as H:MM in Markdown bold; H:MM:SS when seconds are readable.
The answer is **11:45**
